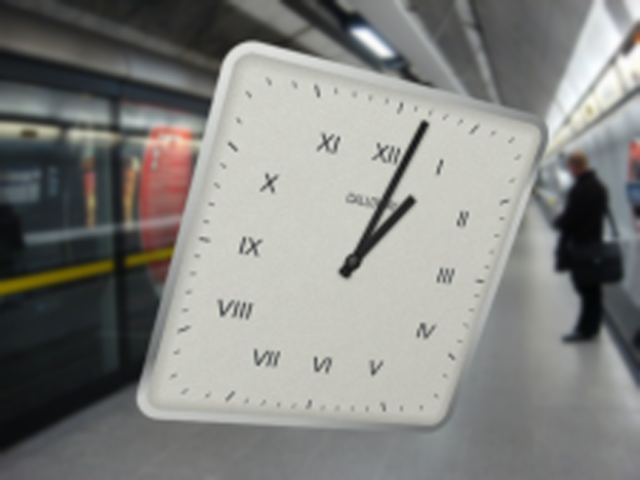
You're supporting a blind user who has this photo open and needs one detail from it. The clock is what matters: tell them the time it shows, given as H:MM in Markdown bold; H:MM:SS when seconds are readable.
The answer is **1:02**
